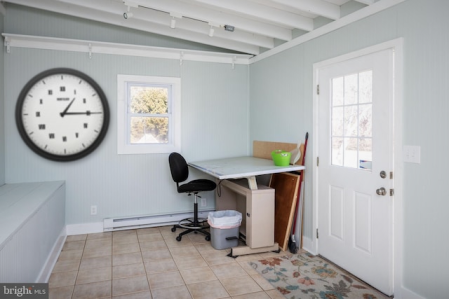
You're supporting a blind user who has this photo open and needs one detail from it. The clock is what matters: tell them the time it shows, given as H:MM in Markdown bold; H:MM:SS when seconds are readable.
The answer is **1:15**
